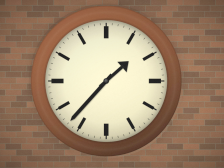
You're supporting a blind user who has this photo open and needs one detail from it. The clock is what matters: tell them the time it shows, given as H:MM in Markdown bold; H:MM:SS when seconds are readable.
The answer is **1:37**
